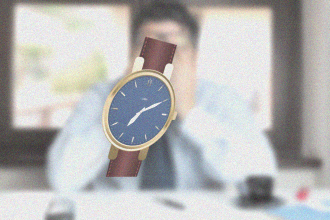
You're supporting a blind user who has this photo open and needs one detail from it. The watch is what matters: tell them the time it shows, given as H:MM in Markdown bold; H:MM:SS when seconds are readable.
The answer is **7:10**
